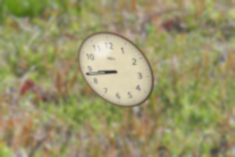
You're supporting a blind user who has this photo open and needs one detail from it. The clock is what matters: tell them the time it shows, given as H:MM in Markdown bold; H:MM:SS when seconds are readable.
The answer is **8:43**
